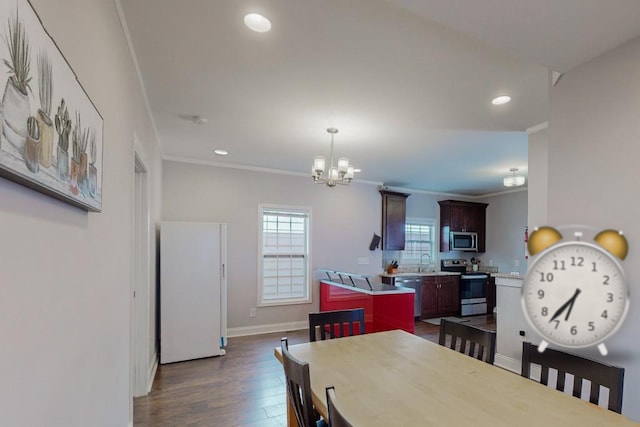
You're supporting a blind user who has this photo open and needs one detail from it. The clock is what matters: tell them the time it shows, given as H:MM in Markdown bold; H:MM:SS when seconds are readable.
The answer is **6:37**
